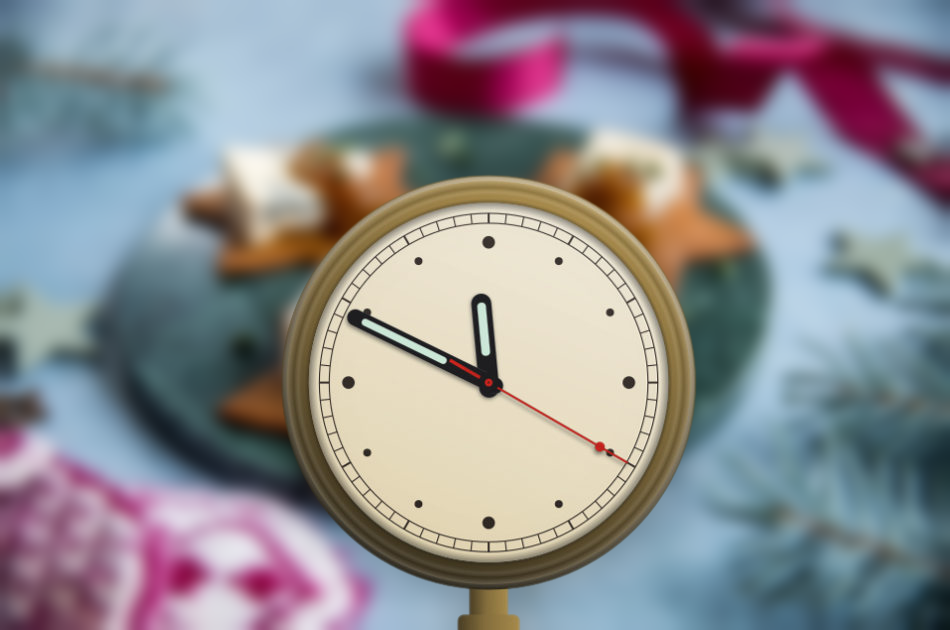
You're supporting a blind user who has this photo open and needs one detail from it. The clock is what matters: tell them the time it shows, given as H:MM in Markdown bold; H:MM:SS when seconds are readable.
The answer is **11:49:20**
